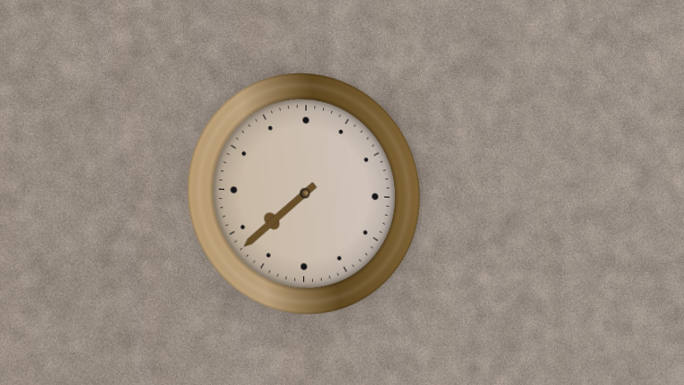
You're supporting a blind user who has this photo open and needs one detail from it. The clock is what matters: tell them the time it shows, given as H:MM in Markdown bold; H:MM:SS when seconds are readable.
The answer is **7:38**
